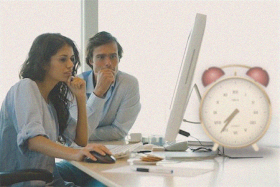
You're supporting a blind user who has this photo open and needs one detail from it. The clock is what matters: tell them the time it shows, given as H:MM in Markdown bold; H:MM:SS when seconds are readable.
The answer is **7:36**
